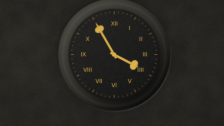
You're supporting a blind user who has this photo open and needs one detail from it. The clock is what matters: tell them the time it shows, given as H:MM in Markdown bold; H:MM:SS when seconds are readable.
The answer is **3:55**
